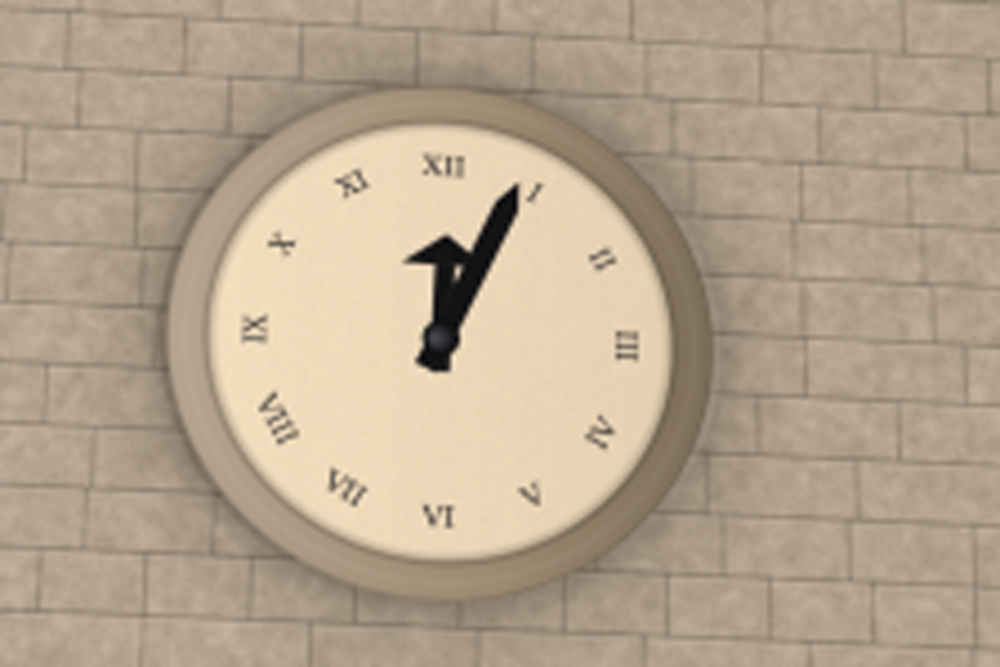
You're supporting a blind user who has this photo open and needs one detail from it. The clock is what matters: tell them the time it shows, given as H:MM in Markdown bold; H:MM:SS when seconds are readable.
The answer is **12:04**
